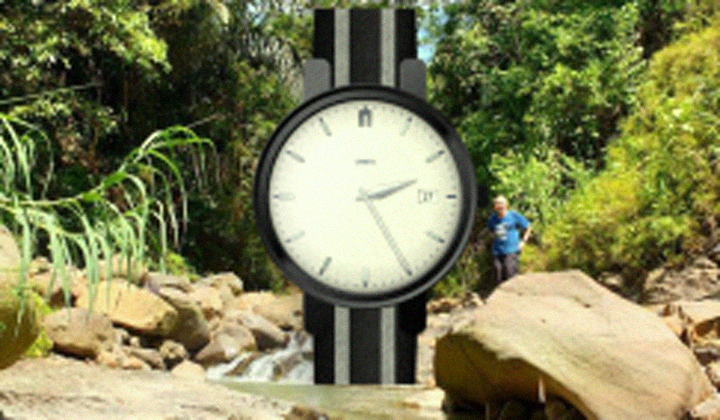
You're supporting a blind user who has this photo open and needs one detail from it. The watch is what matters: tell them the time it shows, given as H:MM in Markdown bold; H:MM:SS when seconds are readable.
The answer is **2:25**
